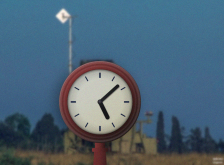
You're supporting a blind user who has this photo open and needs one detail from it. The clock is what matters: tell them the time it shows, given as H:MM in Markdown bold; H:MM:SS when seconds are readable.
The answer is **5:08**
